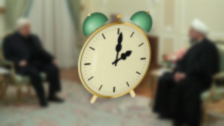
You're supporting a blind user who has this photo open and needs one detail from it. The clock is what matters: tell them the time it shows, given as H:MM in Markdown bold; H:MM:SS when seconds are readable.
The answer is **2:01**
